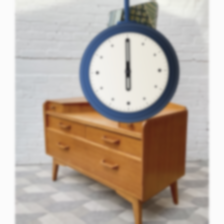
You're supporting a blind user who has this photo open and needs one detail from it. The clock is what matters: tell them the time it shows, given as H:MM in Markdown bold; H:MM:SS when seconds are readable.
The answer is **6:00**
